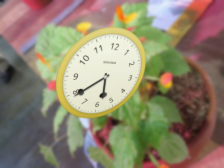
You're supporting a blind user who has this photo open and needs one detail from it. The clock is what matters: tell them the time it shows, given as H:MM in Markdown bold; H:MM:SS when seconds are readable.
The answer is **5:39**
